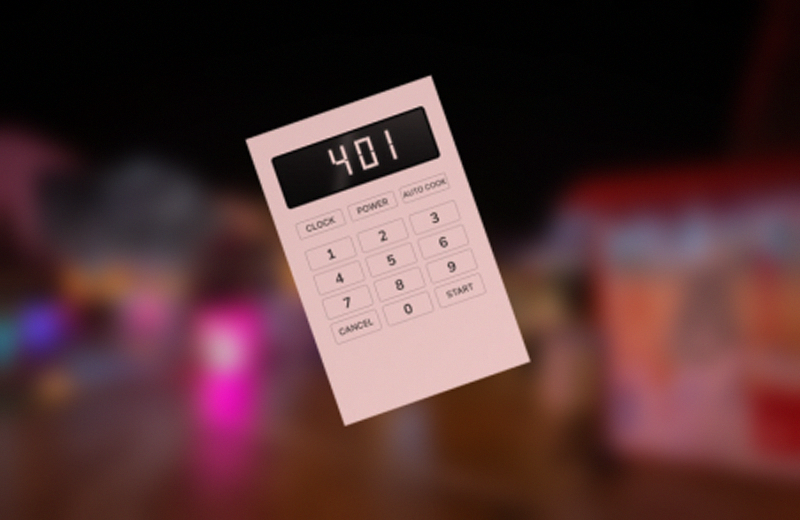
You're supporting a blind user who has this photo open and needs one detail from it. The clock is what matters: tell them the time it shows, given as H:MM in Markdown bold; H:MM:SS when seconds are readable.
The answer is **4:01**
